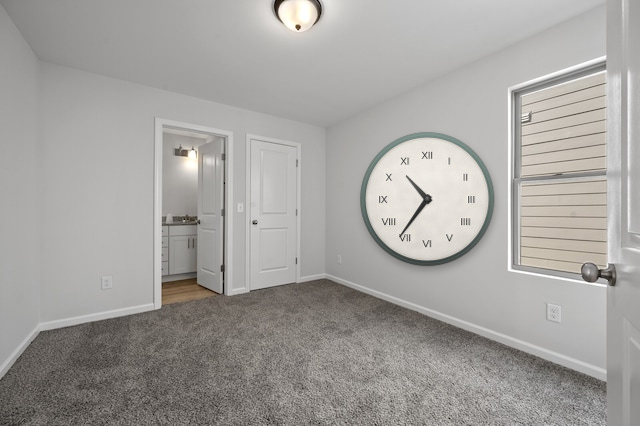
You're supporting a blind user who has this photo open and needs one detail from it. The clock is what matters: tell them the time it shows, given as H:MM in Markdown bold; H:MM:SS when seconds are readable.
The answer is **10:36**
